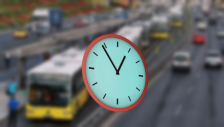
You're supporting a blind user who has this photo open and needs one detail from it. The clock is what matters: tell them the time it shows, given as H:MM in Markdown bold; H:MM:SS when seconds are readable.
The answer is **12:54**
